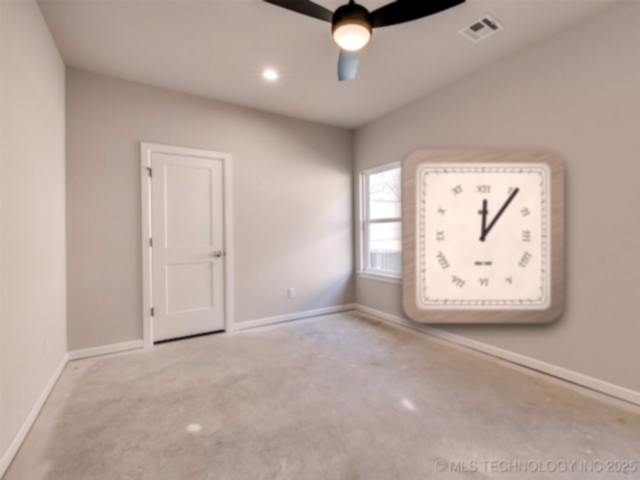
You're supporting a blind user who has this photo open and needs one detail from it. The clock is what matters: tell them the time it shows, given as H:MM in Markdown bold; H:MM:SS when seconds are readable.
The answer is **12:06**
